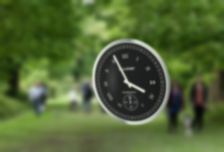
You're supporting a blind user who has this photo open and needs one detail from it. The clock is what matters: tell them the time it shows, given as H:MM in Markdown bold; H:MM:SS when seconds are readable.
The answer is **3:56**
